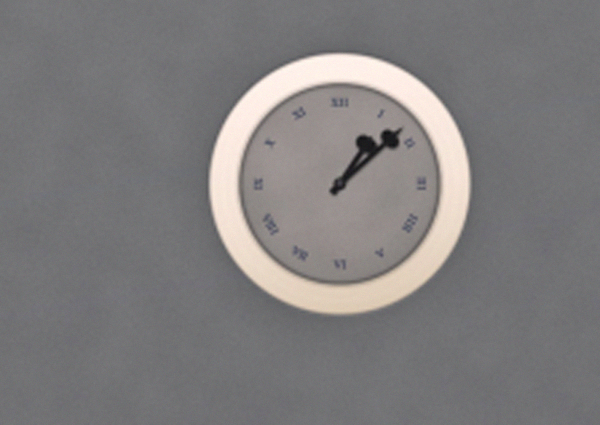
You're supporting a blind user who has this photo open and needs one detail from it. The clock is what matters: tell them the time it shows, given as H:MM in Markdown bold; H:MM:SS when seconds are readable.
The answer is **1:08**
